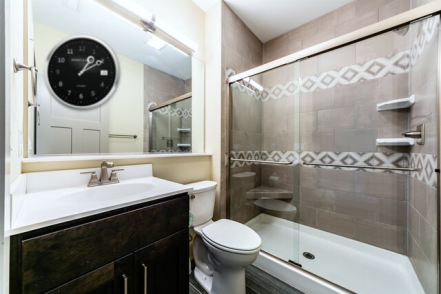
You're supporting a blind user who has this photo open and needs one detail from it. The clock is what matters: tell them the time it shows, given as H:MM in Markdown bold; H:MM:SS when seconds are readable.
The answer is **1:10**
